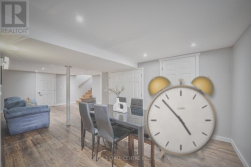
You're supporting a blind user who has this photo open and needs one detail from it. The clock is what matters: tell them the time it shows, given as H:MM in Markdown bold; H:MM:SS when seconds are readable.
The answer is **4:53**
